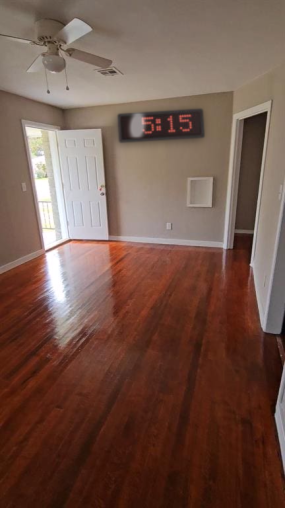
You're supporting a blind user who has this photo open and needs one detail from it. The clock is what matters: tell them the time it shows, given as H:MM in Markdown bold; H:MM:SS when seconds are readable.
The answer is **5:15**
